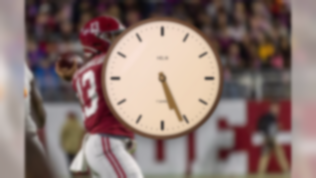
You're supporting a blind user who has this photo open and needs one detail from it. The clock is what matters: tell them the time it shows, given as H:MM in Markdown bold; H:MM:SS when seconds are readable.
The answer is **5:26**
